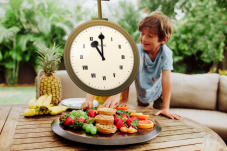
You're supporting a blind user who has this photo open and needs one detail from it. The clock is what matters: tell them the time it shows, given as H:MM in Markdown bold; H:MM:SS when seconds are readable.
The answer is **11:00**
